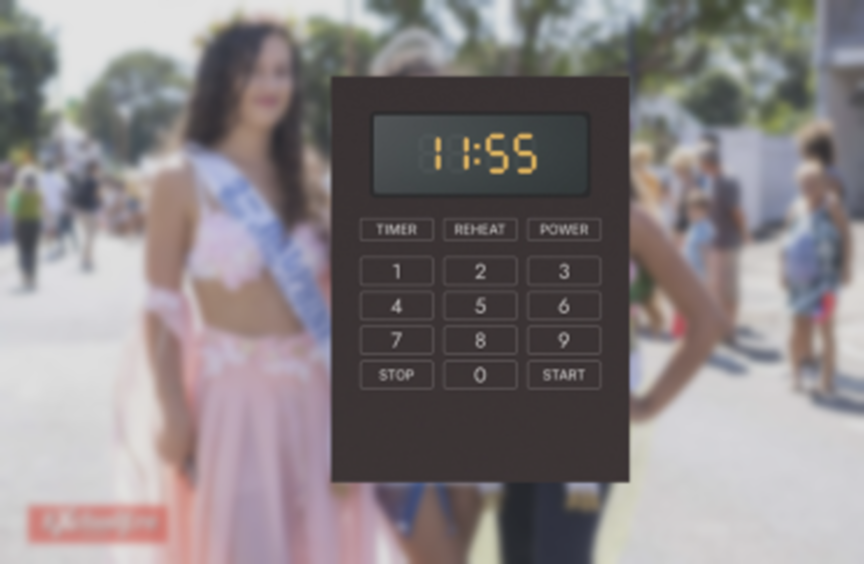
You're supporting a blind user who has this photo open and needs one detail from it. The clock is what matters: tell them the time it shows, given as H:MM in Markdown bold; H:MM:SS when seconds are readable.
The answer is **11:55**
